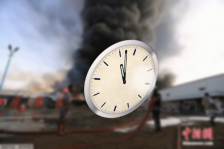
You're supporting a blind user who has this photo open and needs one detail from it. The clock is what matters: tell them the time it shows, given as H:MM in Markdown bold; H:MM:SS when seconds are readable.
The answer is **10:57**
